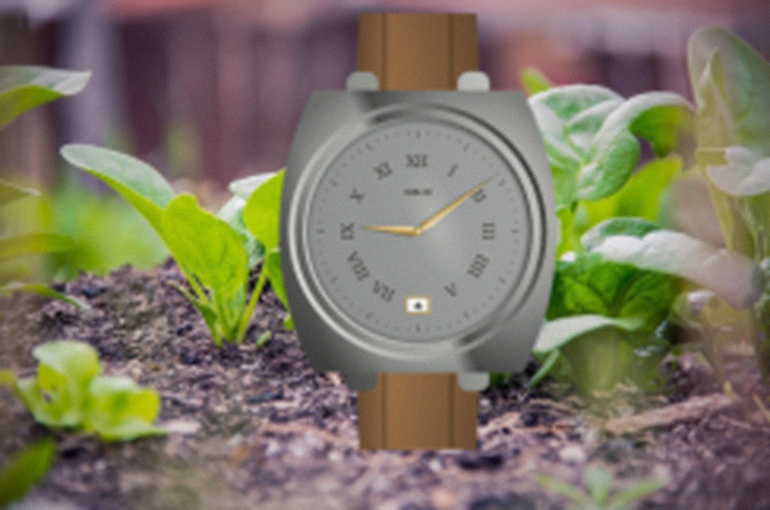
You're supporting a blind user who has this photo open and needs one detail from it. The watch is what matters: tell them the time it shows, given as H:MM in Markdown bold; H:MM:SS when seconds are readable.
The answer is **9:09**
